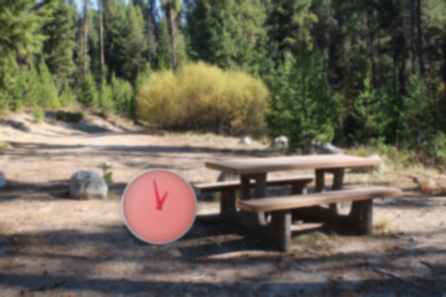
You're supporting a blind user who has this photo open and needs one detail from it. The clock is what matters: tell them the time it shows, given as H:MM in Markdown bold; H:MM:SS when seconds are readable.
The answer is **12:58**
